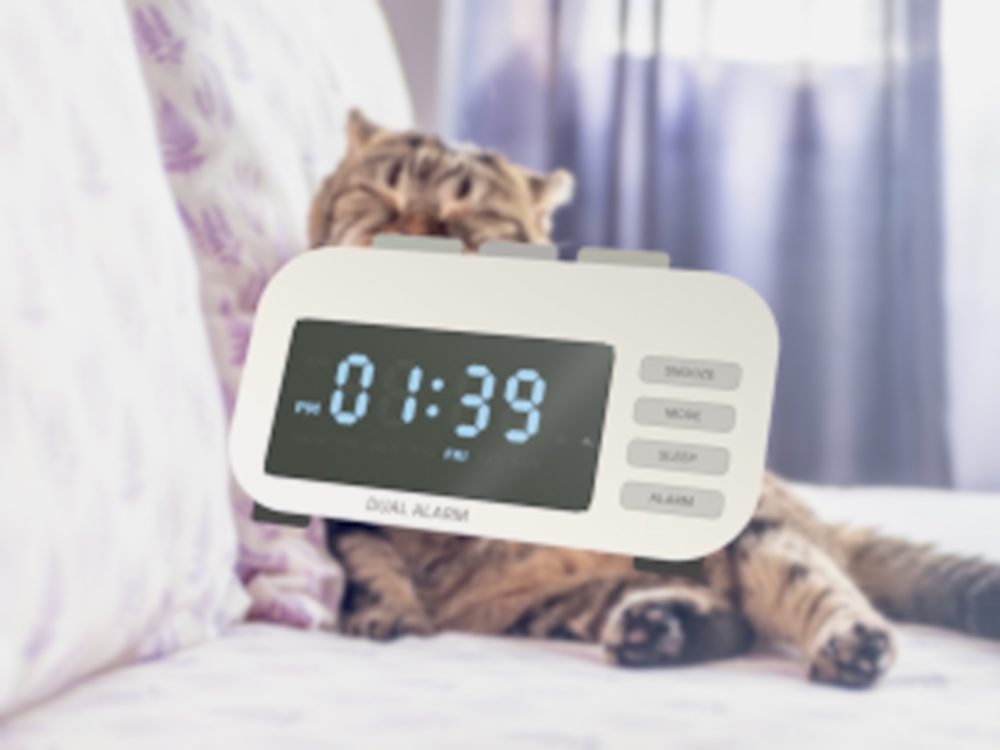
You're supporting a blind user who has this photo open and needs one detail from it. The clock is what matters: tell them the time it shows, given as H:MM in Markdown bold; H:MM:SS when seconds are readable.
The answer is **1:39**
